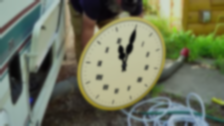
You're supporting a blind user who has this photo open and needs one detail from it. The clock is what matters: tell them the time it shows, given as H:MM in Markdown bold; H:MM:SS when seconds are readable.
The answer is **11:00**
